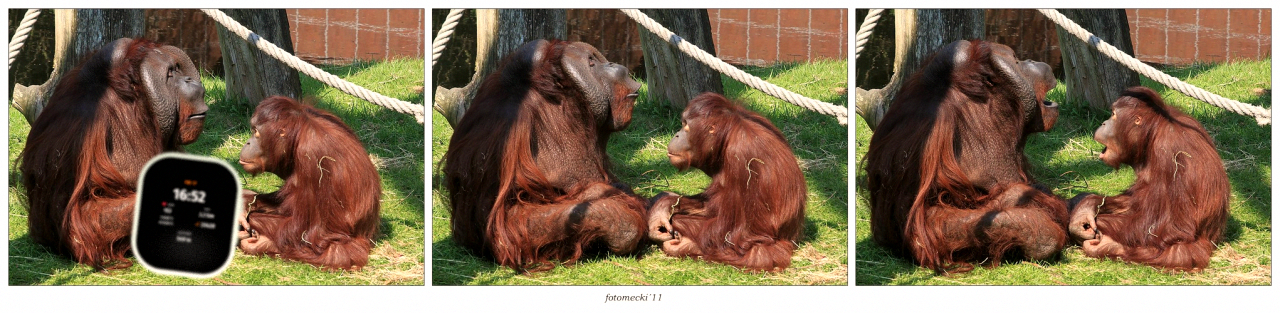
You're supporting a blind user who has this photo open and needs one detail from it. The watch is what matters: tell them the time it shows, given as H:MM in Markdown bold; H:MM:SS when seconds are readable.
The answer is **16:52**
